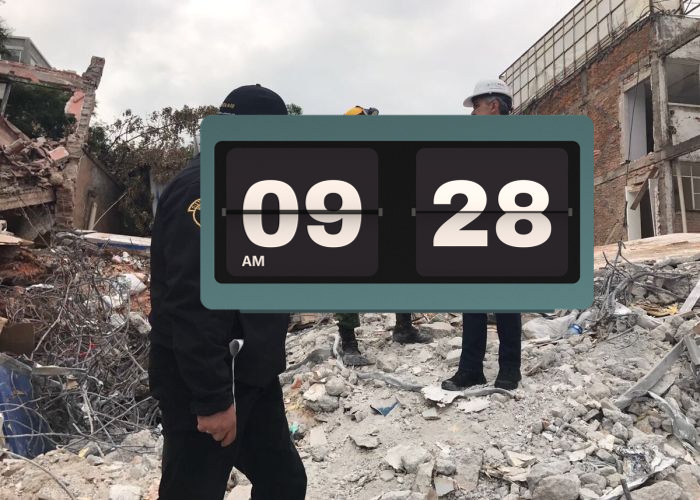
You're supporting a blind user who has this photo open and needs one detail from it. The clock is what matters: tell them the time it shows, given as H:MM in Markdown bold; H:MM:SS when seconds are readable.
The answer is **9:28**
